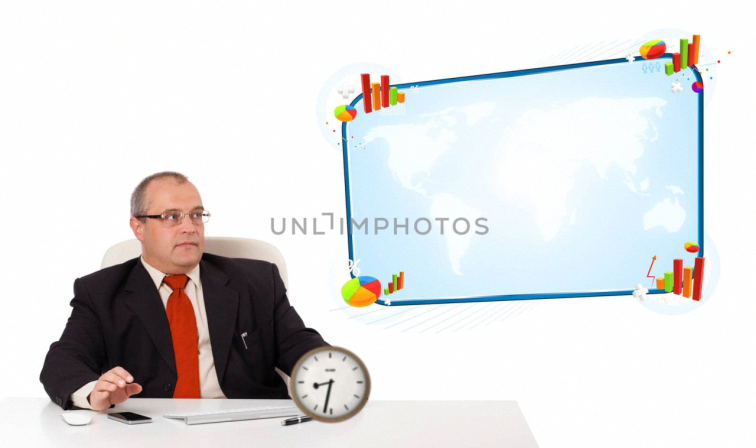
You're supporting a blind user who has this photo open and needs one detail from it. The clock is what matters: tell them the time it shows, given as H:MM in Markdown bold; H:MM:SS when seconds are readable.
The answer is **8:32**
